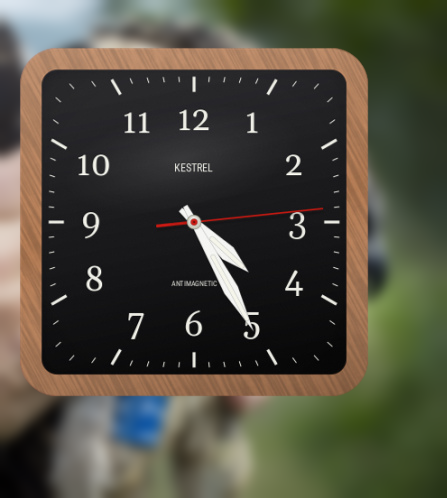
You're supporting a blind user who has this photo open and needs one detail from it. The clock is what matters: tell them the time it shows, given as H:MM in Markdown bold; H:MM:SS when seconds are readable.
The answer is **4:25:14**
